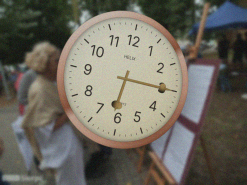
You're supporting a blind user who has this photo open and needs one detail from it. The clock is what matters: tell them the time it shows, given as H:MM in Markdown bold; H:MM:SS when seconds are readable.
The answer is **6:15**
